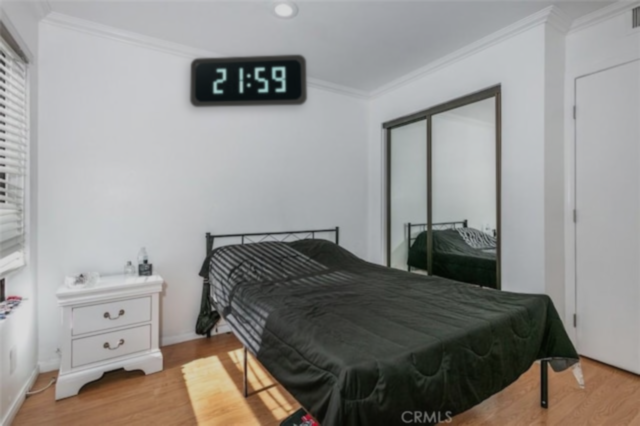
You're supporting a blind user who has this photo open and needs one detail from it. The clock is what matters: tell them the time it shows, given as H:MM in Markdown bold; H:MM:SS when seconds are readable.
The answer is **21:59**
